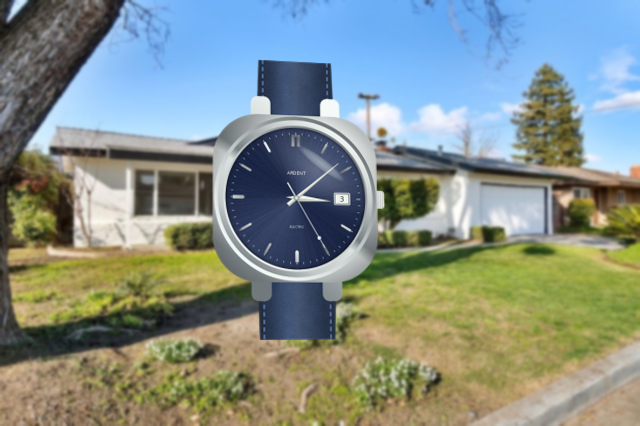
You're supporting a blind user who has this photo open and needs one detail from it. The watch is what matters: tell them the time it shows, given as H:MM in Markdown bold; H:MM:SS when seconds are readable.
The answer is **3:08:25**
